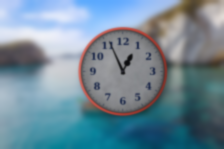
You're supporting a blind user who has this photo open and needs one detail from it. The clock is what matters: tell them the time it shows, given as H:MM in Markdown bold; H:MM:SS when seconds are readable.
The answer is **12:56**
